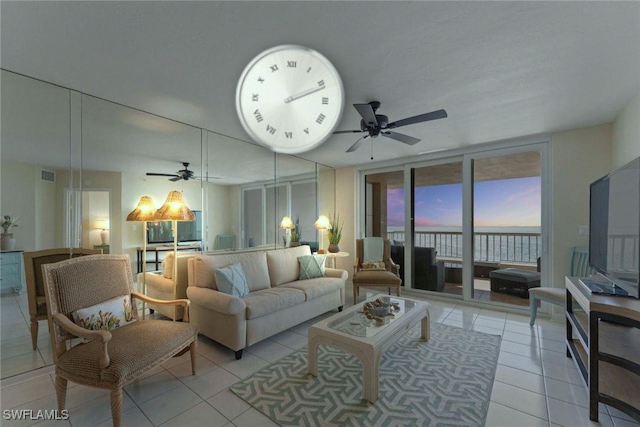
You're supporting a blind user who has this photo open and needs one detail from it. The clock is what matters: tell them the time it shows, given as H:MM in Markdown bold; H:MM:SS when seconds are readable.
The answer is **2:11**
